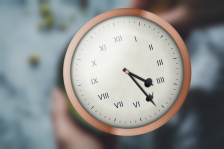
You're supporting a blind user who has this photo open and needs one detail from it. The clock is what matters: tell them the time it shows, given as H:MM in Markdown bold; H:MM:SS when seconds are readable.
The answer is **4:26**
